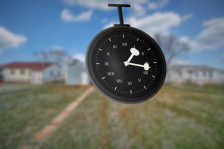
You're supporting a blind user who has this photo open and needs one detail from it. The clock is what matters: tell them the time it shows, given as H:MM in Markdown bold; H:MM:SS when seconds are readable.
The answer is **1:17**
